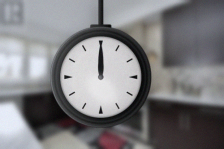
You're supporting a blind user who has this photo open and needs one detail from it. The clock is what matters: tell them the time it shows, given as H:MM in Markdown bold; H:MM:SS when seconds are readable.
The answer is **12:00**
